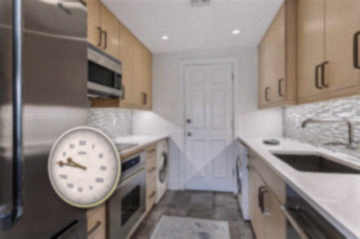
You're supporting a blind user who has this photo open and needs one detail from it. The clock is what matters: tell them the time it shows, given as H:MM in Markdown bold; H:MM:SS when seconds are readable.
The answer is **9:46**
